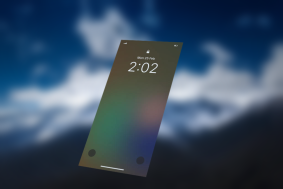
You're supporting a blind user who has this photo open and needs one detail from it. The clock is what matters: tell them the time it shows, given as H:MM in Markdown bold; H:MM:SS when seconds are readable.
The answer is **2:02**
